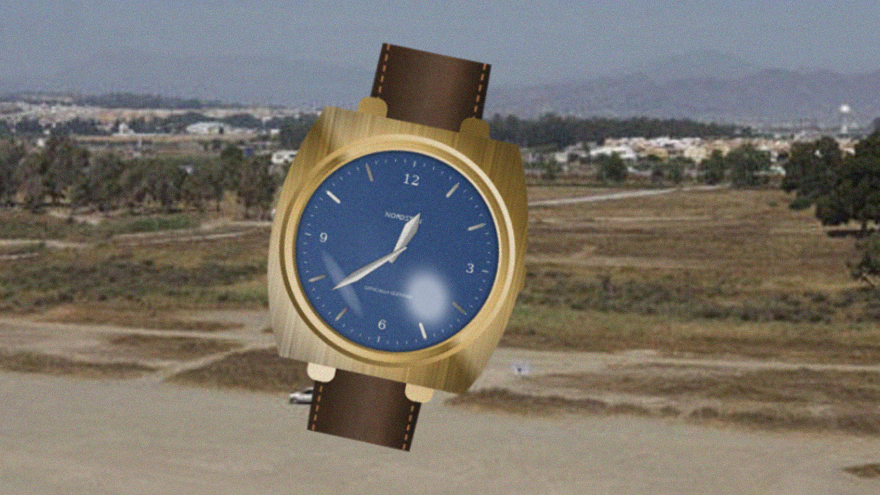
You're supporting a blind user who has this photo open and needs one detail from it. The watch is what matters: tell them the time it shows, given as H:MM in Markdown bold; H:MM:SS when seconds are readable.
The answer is **12:38**
